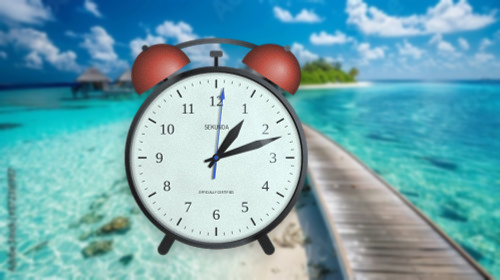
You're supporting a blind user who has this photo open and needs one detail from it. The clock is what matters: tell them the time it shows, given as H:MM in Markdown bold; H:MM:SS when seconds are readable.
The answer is **1:12:01**
